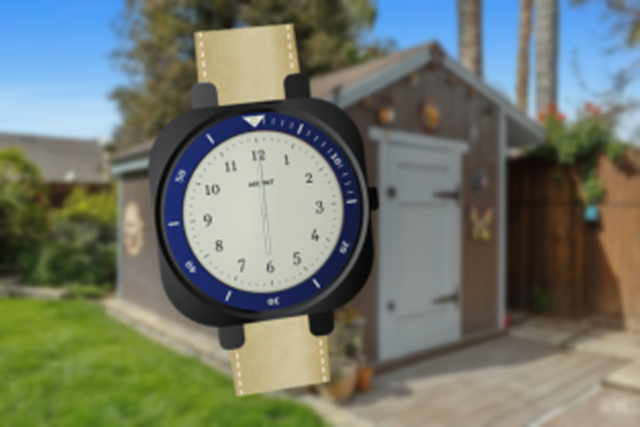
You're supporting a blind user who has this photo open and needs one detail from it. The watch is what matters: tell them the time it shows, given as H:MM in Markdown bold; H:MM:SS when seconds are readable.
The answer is **6:00**
